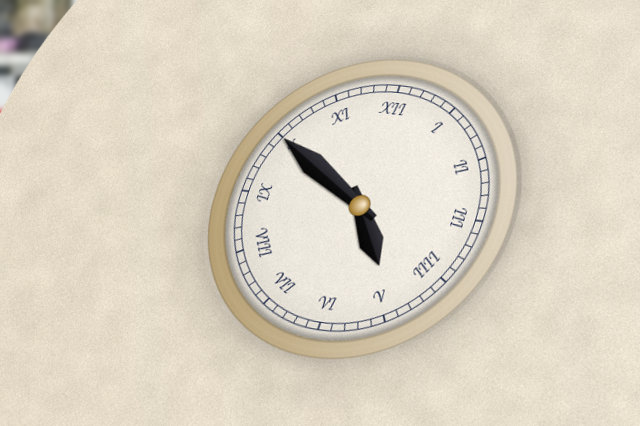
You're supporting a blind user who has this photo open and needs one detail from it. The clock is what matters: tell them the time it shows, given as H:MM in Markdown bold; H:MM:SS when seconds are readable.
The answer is **4:50**
